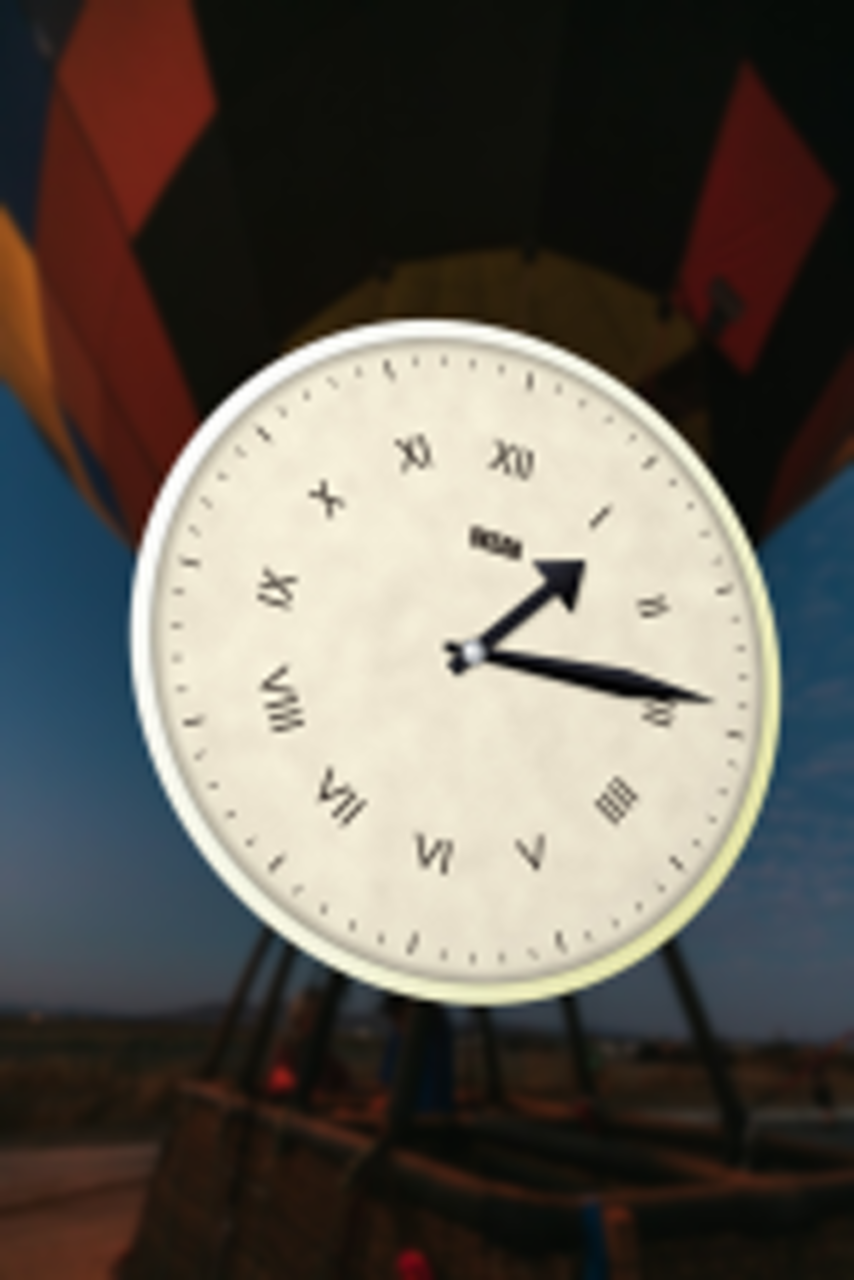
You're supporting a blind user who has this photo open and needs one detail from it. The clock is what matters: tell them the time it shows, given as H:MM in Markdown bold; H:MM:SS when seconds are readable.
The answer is **1:14**
